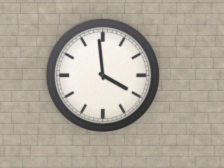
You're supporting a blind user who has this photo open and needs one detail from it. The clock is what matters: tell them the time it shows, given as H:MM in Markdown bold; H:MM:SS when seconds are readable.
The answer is **3:59**
